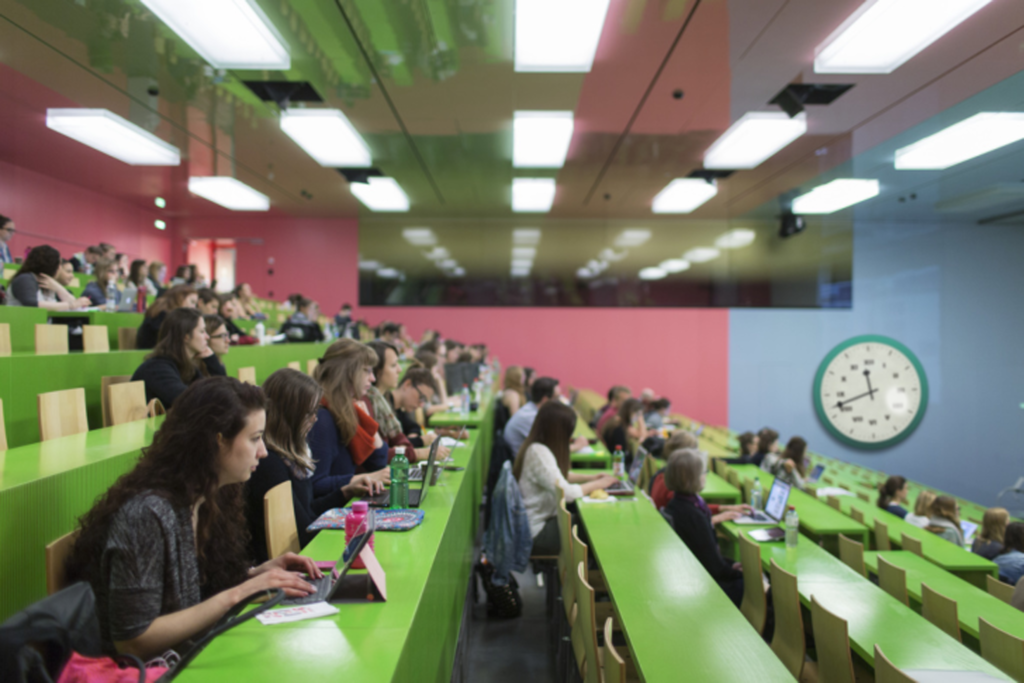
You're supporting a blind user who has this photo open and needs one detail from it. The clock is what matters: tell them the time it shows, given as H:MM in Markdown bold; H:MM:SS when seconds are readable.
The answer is **11:42**
